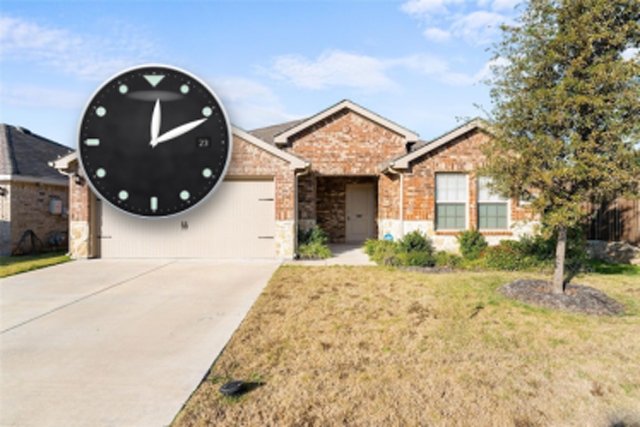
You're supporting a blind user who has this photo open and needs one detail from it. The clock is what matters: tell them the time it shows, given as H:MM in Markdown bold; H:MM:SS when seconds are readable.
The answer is **12:11**
